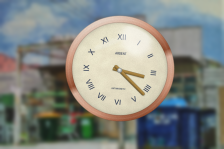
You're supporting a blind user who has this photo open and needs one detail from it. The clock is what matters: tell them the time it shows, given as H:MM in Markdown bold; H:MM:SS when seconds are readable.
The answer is **3:22**
